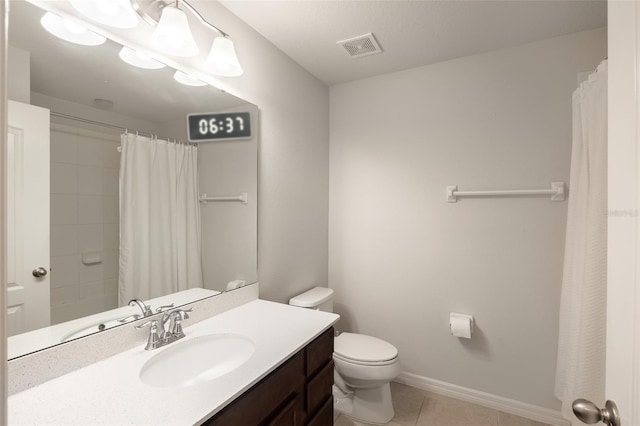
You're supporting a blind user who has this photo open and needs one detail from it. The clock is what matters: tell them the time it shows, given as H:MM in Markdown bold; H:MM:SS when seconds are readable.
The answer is **6:37**
